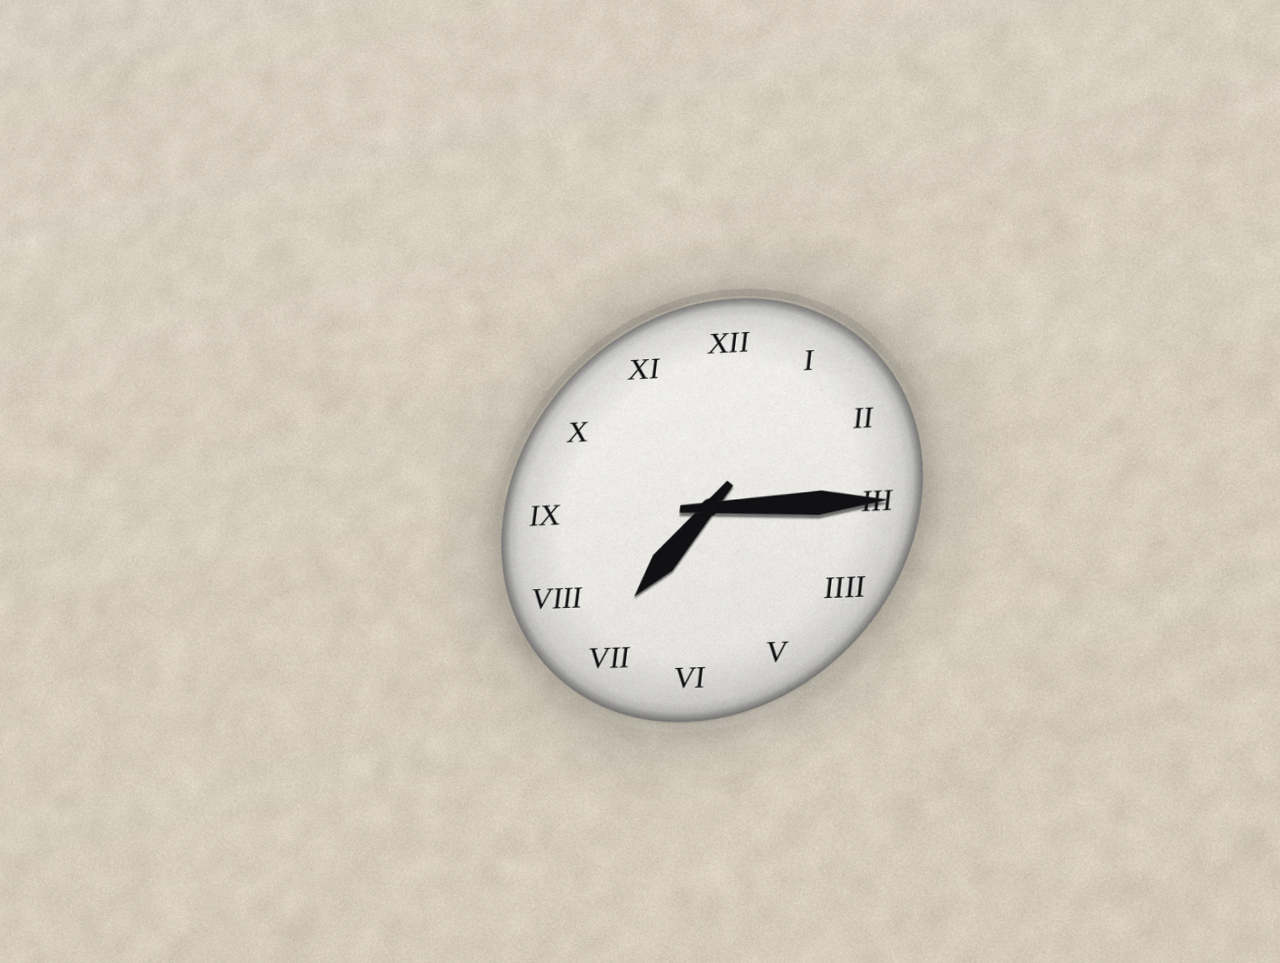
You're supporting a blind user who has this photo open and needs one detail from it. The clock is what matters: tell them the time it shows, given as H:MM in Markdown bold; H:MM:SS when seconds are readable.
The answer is **7:15**
